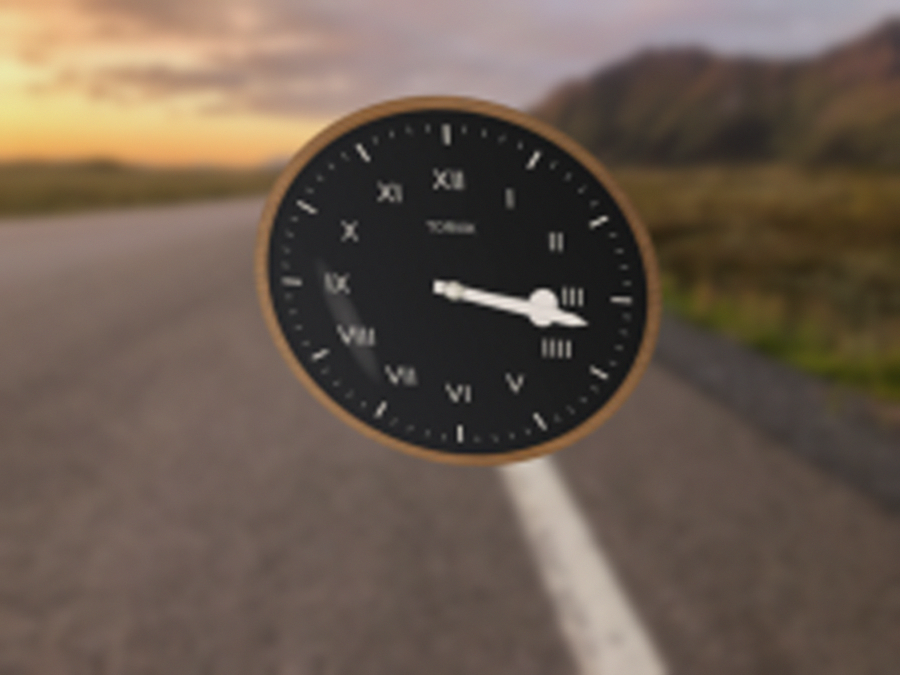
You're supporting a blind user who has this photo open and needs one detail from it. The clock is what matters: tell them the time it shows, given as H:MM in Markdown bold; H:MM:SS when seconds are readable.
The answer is **3:17**
